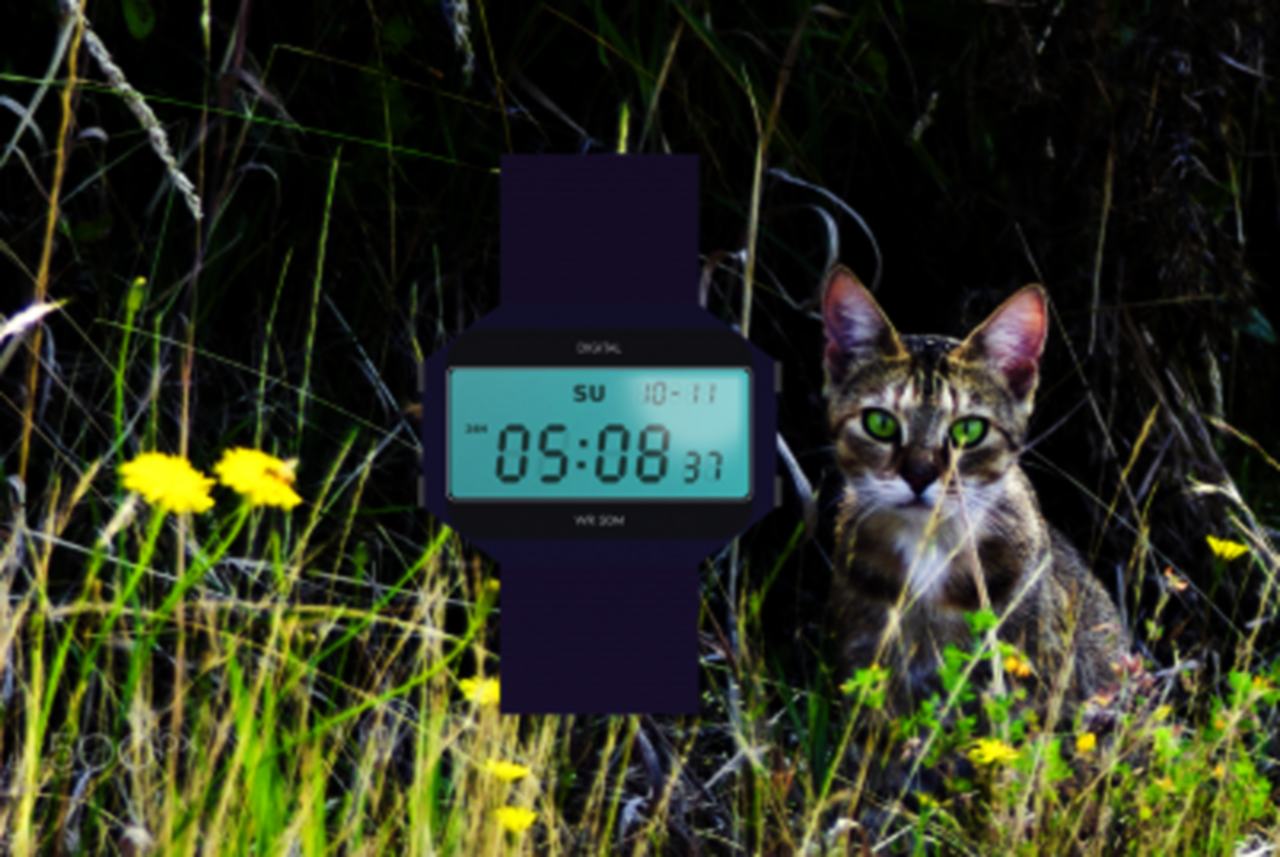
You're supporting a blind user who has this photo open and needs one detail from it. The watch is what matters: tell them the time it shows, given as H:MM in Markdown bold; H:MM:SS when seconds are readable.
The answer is **5:08:37**
